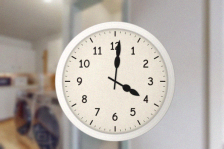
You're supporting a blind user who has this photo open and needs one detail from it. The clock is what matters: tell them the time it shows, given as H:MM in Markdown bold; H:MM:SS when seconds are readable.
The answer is **4:01**
